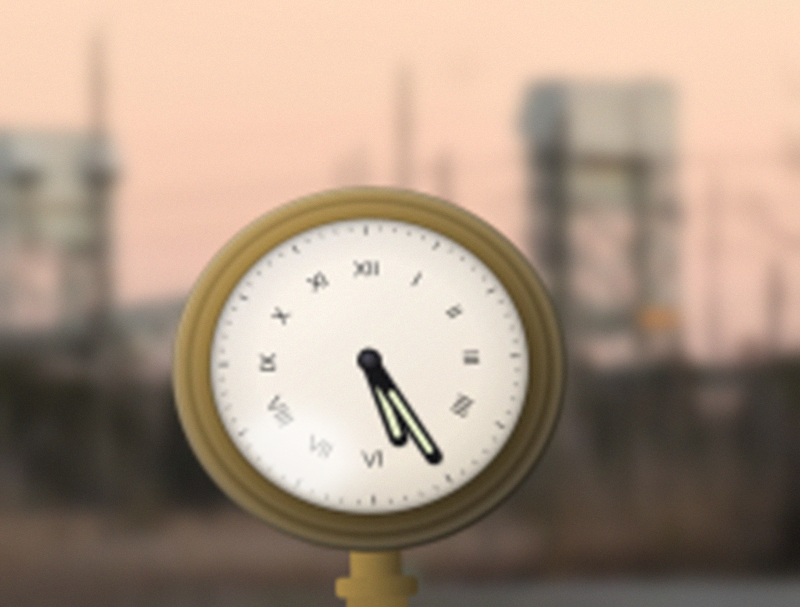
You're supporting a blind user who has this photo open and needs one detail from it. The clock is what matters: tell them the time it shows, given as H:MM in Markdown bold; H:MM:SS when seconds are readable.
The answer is **5:25**
